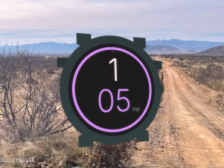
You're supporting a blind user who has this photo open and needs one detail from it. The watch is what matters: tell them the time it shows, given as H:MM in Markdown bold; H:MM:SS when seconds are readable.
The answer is **1:05**
